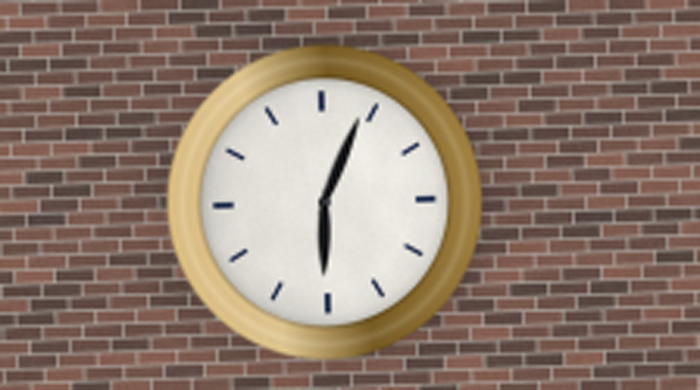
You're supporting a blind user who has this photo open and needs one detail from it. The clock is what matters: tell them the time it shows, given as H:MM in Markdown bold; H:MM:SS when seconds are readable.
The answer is **6:04**
